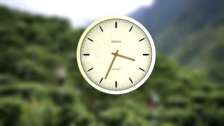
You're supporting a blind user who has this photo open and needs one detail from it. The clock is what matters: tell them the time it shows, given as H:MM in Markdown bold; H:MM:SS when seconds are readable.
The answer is **3:34**
